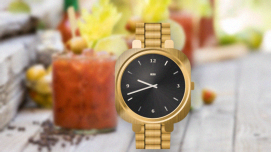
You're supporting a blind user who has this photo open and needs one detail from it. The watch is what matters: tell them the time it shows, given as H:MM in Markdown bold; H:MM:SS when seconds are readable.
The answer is **9:42**
